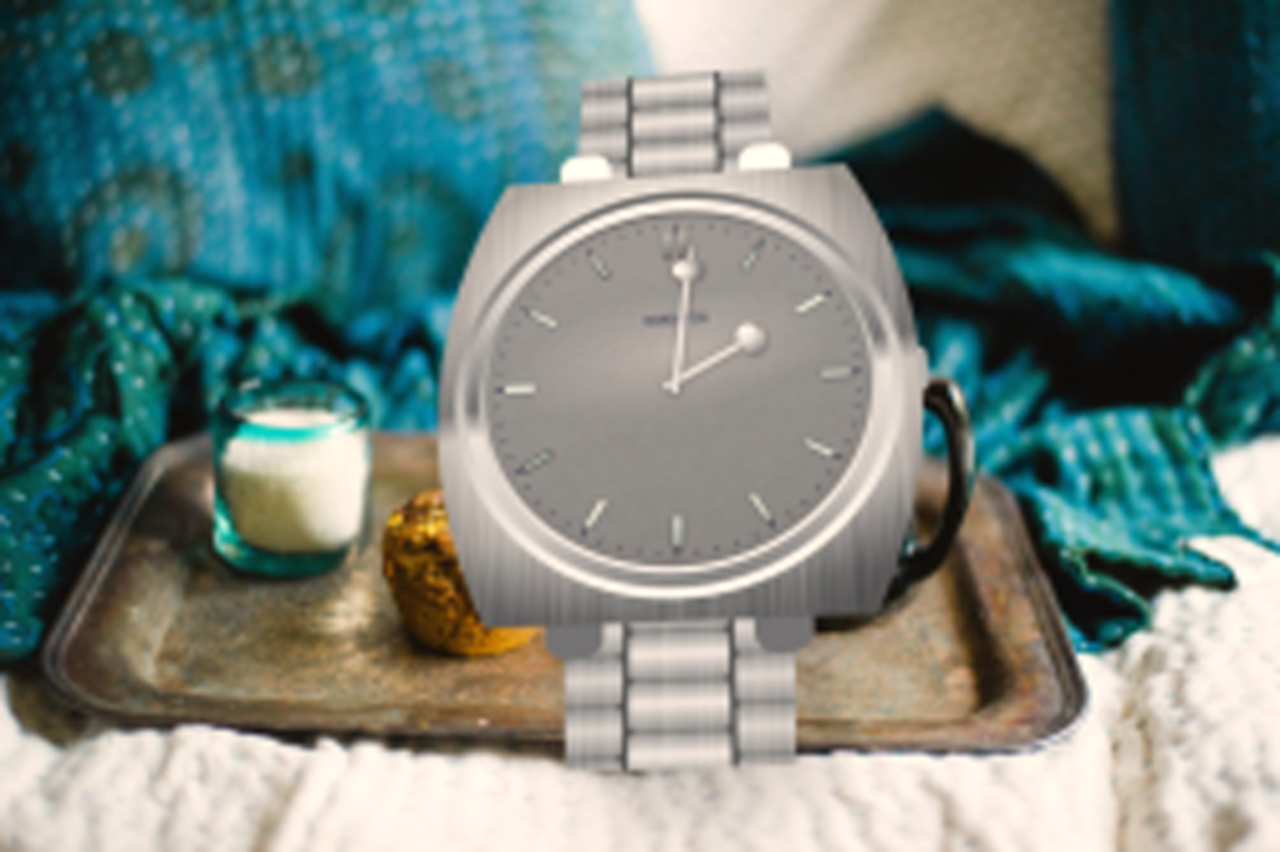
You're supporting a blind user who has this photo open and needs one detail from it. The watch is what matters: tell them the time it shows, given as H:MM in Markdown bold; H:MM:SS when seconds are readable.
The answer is **2:01**
